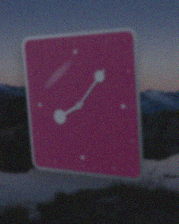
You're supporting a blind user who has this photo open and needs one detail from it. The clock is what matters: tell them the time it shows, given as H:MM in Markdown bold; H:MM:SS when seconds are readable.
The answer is **8:07**
